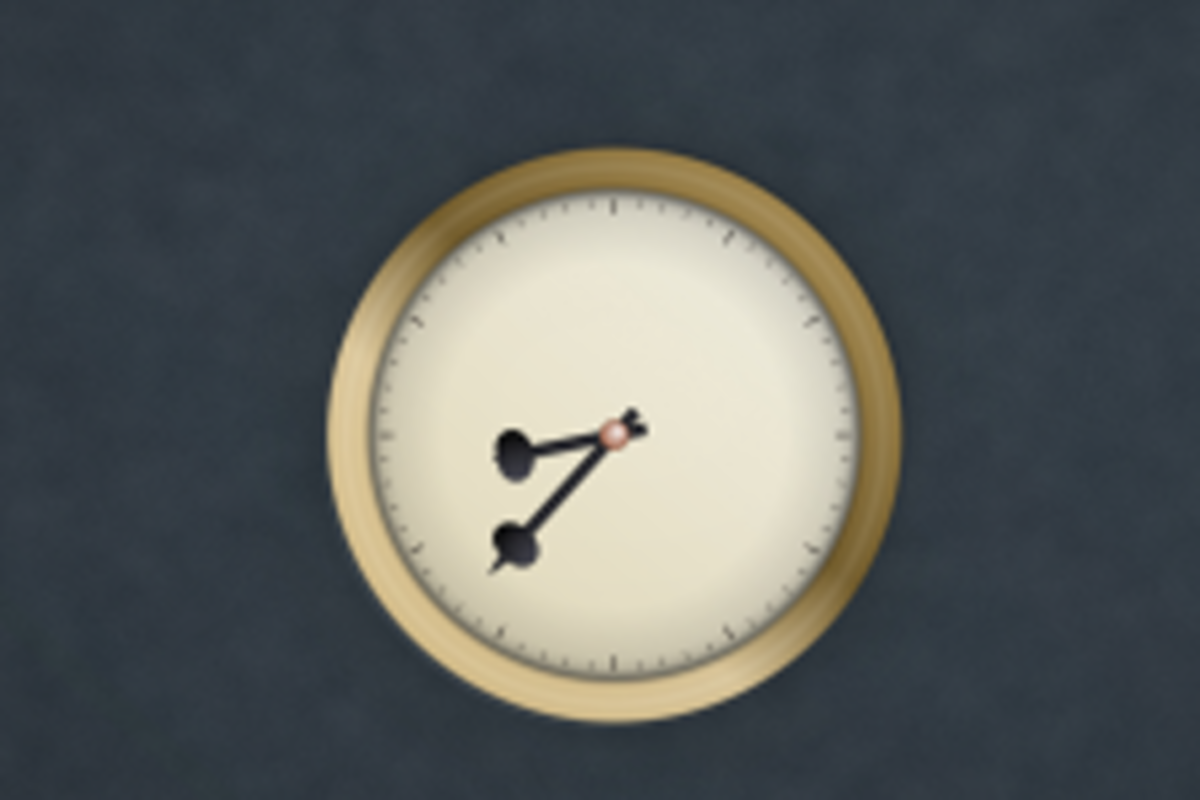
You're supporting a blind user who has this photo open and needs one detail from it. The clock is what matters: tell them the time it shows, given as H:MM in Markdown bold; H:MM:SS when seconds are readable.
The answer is **8:37**
